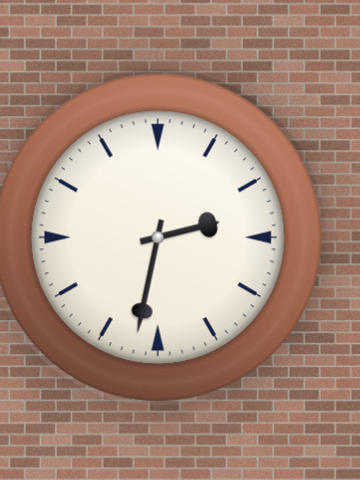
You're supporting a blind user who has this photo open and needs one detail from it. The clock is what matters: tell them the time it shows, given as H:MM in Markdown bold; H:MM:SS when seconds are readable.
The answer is **2:32**
